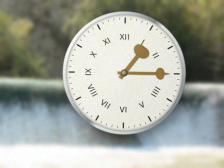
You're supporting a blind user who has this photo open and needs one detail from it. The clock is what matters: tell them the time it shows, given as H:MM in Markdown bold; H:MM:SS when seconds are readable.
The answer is **1:15**
